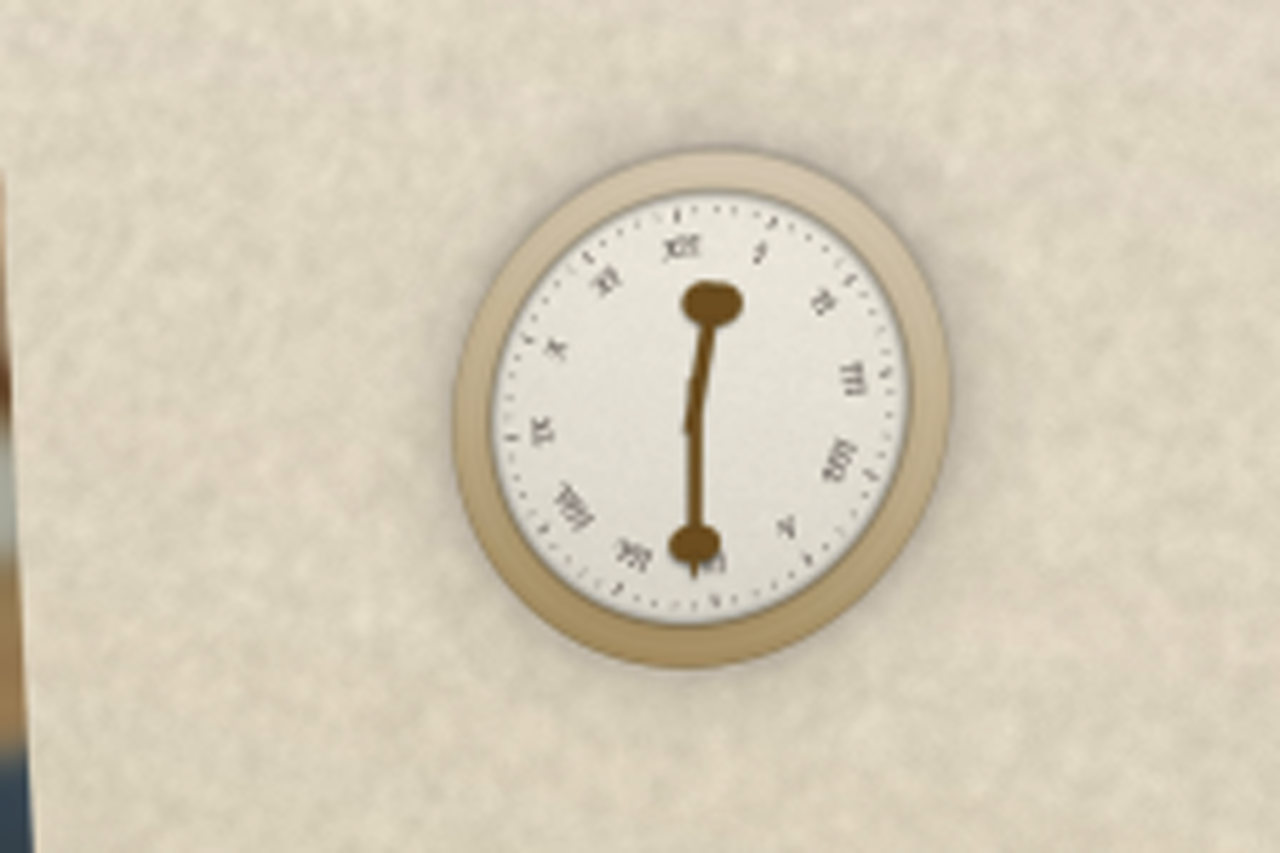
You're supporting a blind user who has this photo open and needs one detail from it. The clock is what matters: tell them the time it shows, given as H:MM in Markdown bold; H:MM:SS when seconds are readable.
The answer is **12:31**
